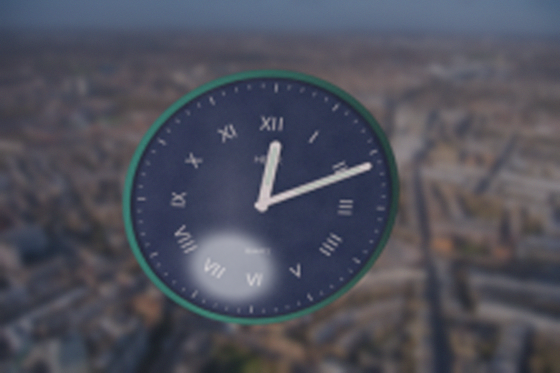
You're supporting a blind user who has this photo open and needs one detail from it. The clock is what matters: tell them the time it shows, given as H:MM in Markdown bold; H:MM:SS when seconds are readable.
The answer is **12:11**
